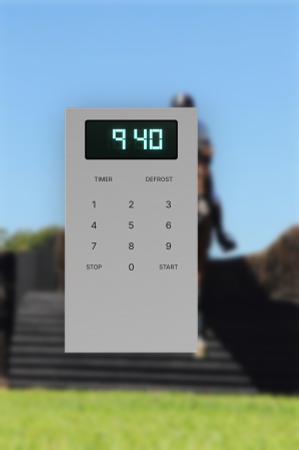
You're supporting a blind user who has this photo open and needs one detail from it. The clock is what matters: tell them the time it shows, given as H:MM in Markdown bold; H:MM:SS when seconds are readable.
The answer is **9:40**
